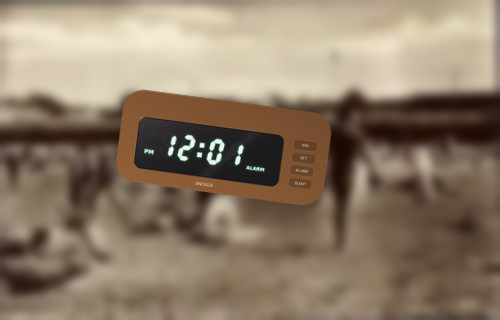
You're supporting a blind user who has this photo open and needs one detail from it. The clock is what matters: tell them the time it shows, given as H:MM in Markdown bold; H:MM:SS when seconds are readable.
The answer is **12:01**
